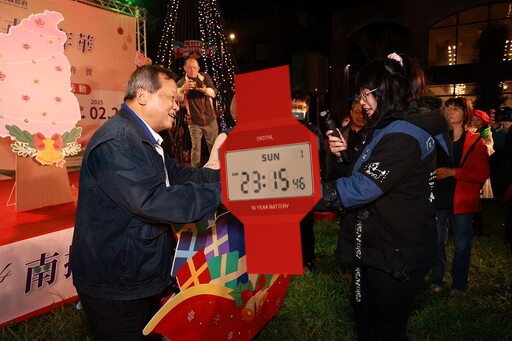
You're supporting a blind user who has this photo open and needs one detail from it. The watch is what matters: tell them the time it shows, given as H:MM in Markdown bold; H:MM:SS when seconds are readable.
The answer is **23:15:46**
